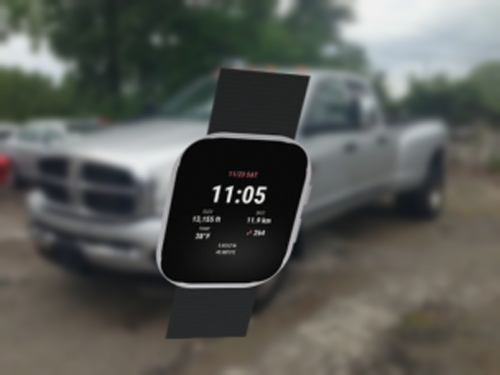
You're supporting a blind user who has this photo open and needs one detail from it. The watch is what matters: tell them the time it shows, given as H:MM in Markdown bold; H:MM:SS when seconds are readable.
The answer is **11:05**
